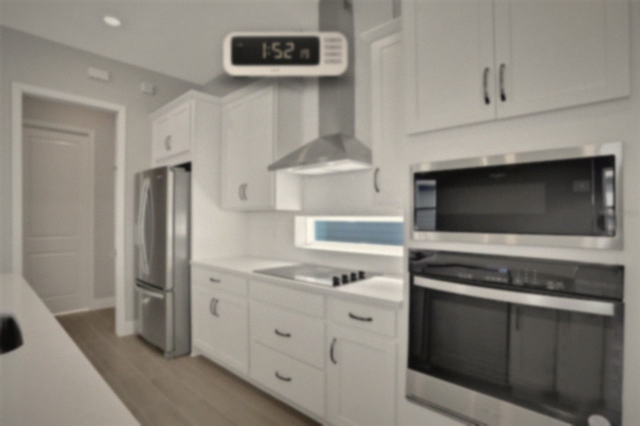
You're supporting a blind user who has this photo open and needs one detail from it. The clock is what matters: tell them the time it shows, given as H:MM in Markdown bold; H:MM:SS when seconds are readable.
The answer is **1:52**
